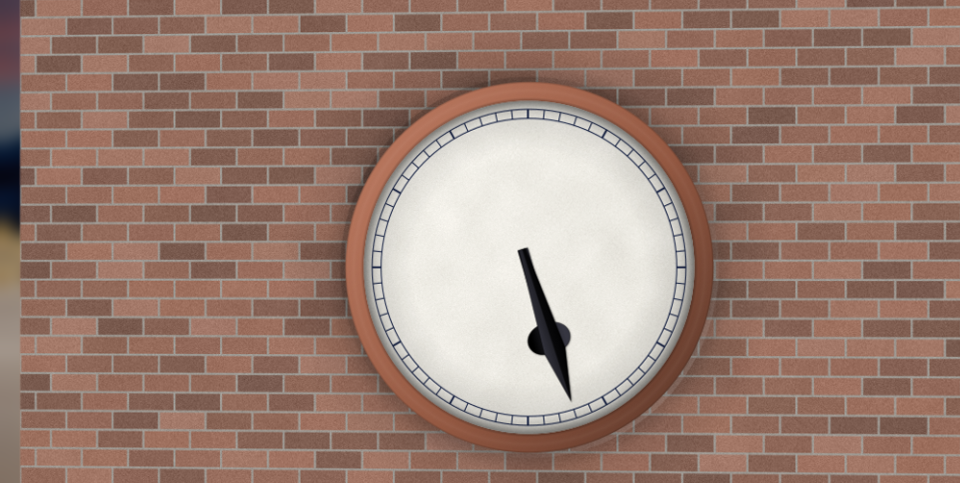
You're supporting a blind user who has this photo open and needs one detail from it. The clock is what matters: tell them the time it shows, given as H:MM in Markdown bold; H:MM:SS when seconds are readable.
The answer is **5:27**
